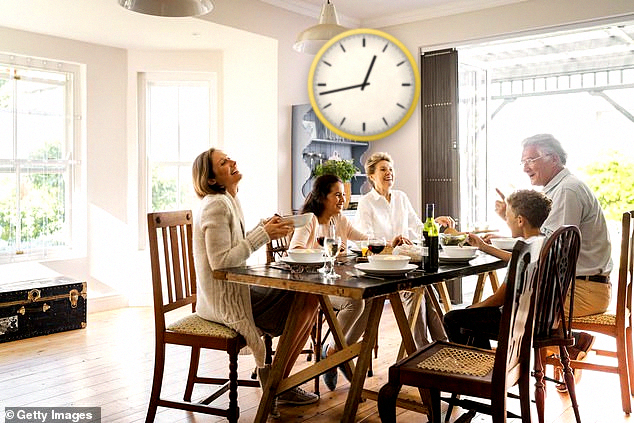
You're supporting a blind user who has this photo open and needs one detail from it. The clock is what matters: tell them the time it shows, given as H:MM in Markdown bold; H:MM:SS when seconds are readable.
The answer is **12:43**
